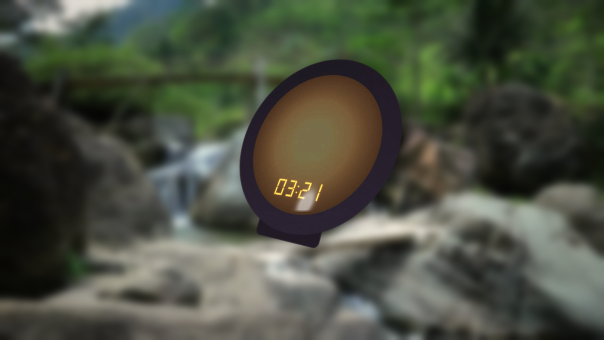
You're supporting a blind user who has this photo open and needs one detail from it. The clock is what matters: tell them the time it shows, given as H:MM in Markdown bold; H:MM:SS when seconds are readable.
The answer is **3:21**
